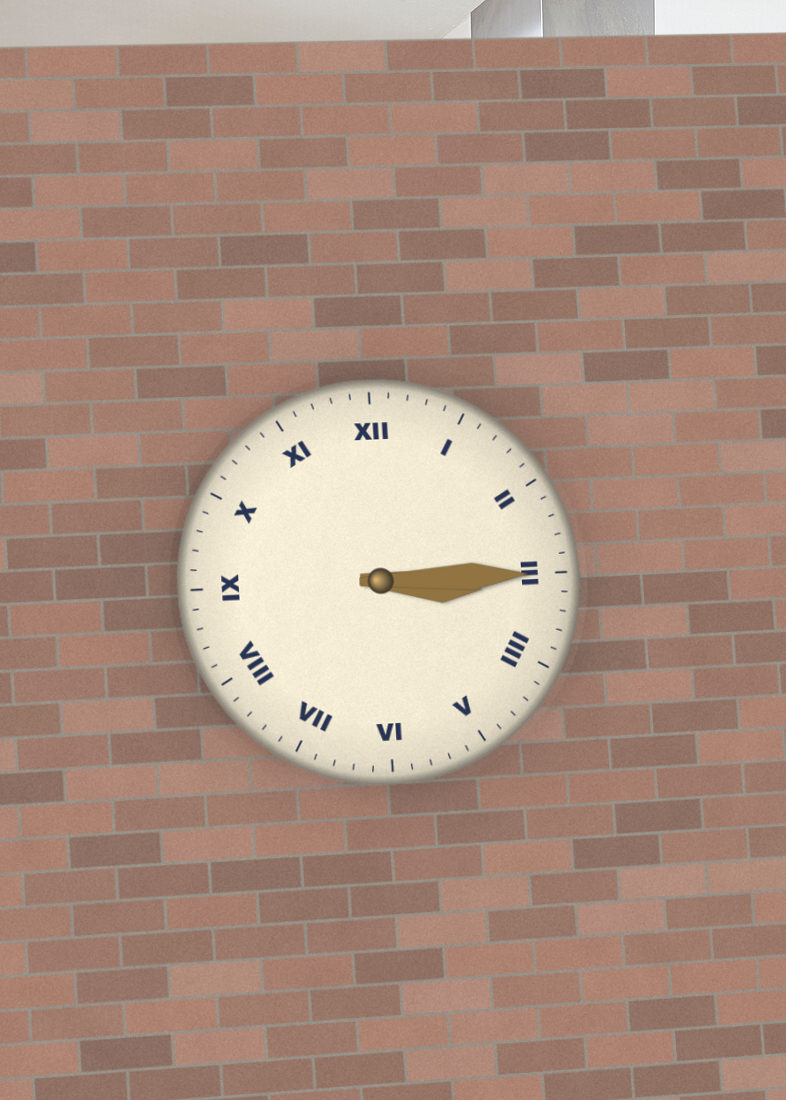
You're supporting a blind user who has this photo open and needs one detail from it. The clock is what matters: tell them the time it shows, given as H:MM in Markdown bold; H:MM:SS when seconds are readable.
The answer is **3:15**
